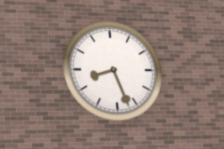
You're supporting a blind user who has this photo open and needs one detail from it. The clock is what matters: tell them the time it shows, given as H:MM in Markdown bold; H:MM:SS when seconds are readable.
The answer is **8:27**
